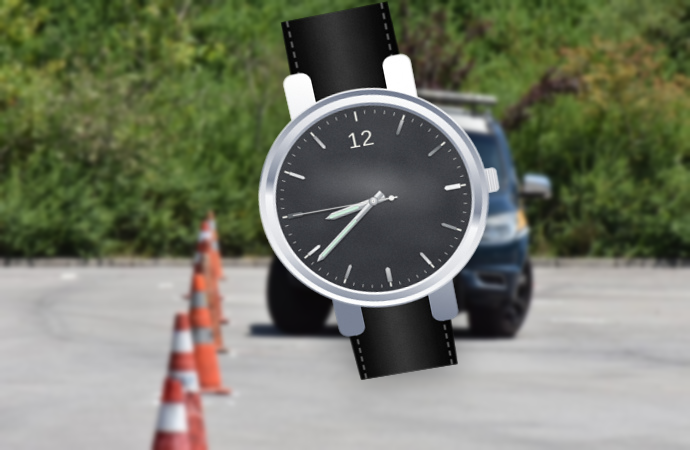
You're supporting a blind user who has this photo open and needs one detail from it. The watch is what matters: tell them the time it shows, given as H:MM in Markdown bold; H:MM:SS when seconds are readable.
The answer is **8:38:45**
